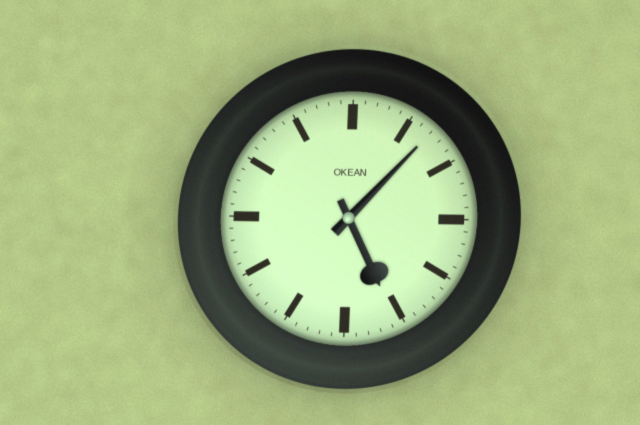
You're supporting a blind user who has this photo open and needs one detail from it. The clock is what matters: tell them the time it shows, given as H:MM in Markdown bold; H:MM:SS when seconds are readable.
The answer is **5:07**
